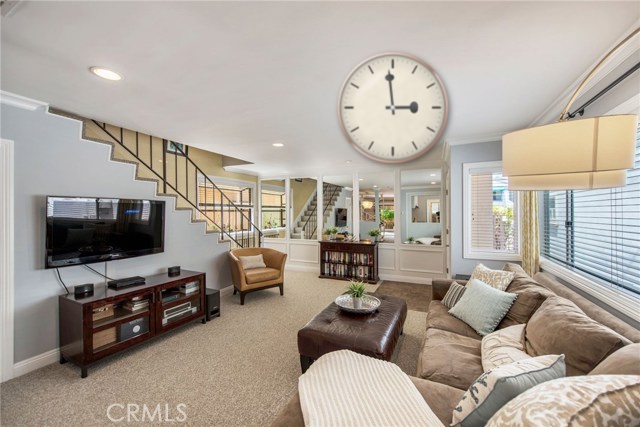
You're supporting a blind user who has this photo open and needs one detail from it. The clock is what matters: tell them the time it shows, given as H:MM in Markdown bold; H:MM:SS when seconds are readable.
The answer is **2:59**
